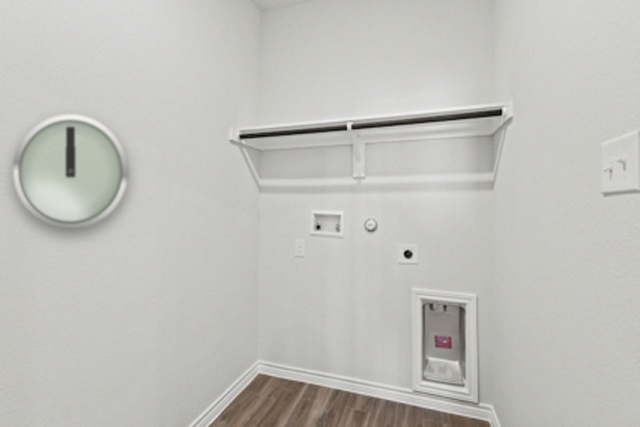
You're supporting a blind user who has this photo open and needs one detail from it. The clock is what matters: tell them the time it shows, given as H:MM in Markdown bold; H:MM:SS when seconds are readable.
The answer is **12:00**
